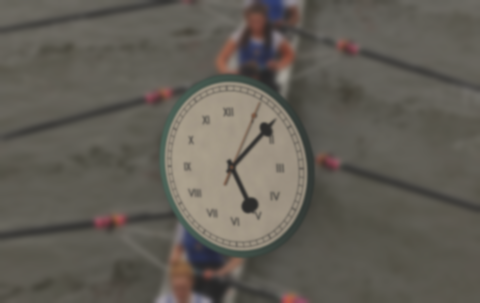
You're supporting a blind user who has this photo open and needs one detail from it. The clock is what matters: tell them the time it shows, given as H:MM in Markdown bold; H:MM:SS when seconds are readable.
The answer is **5:08:05**
